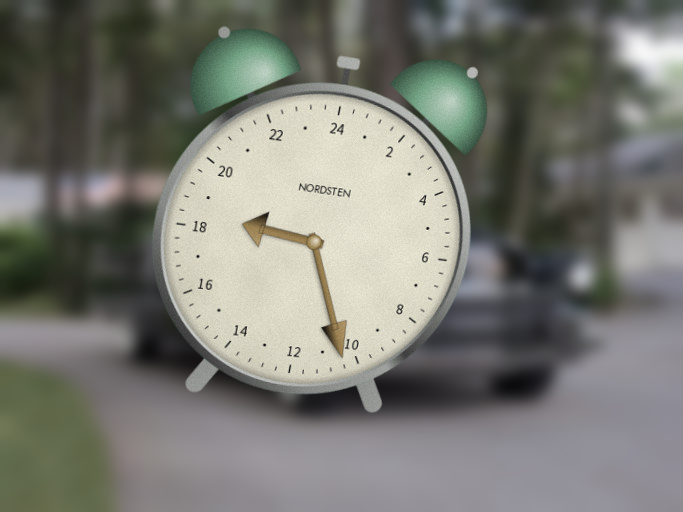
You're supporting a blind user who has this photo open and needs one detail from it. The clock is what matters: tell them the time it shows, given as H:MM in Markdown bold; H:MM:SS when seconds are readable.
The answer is **18:26**
